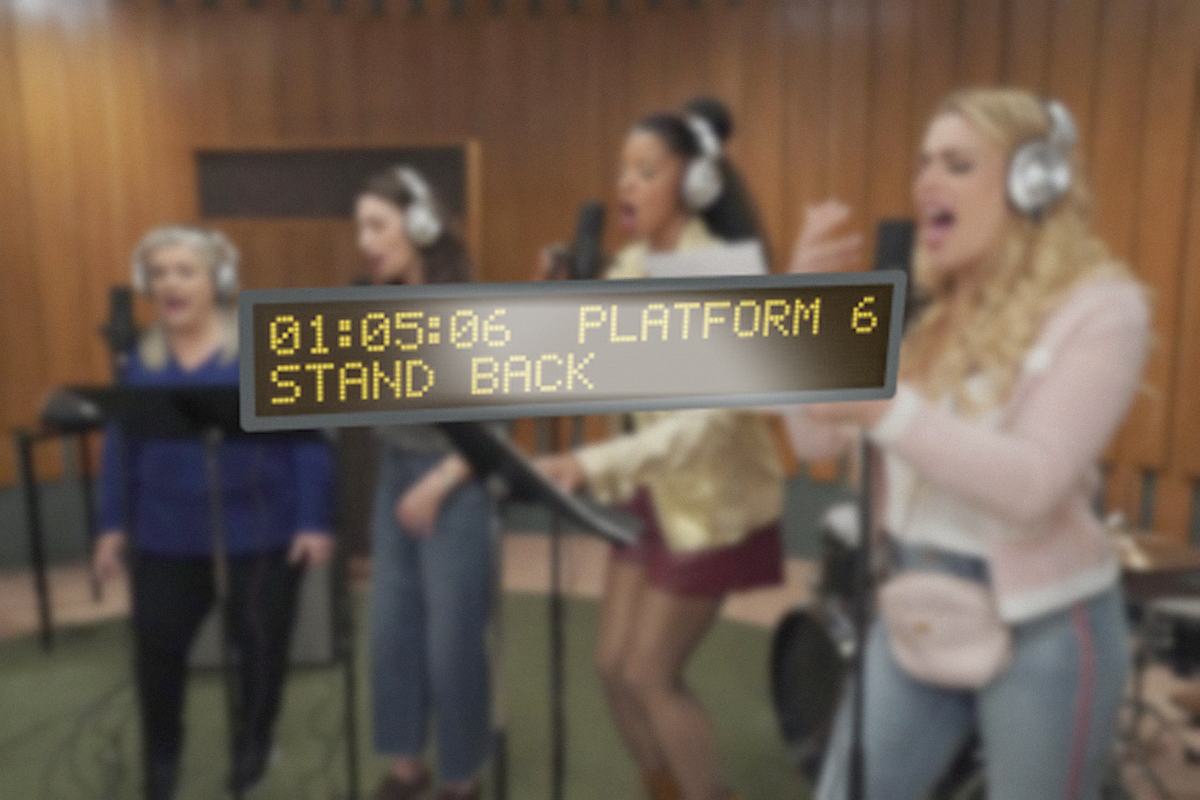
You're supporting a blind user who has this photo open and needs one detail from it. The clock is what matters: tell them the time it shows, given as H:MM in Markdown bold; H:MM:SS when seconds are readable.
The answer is **1:05:06**
